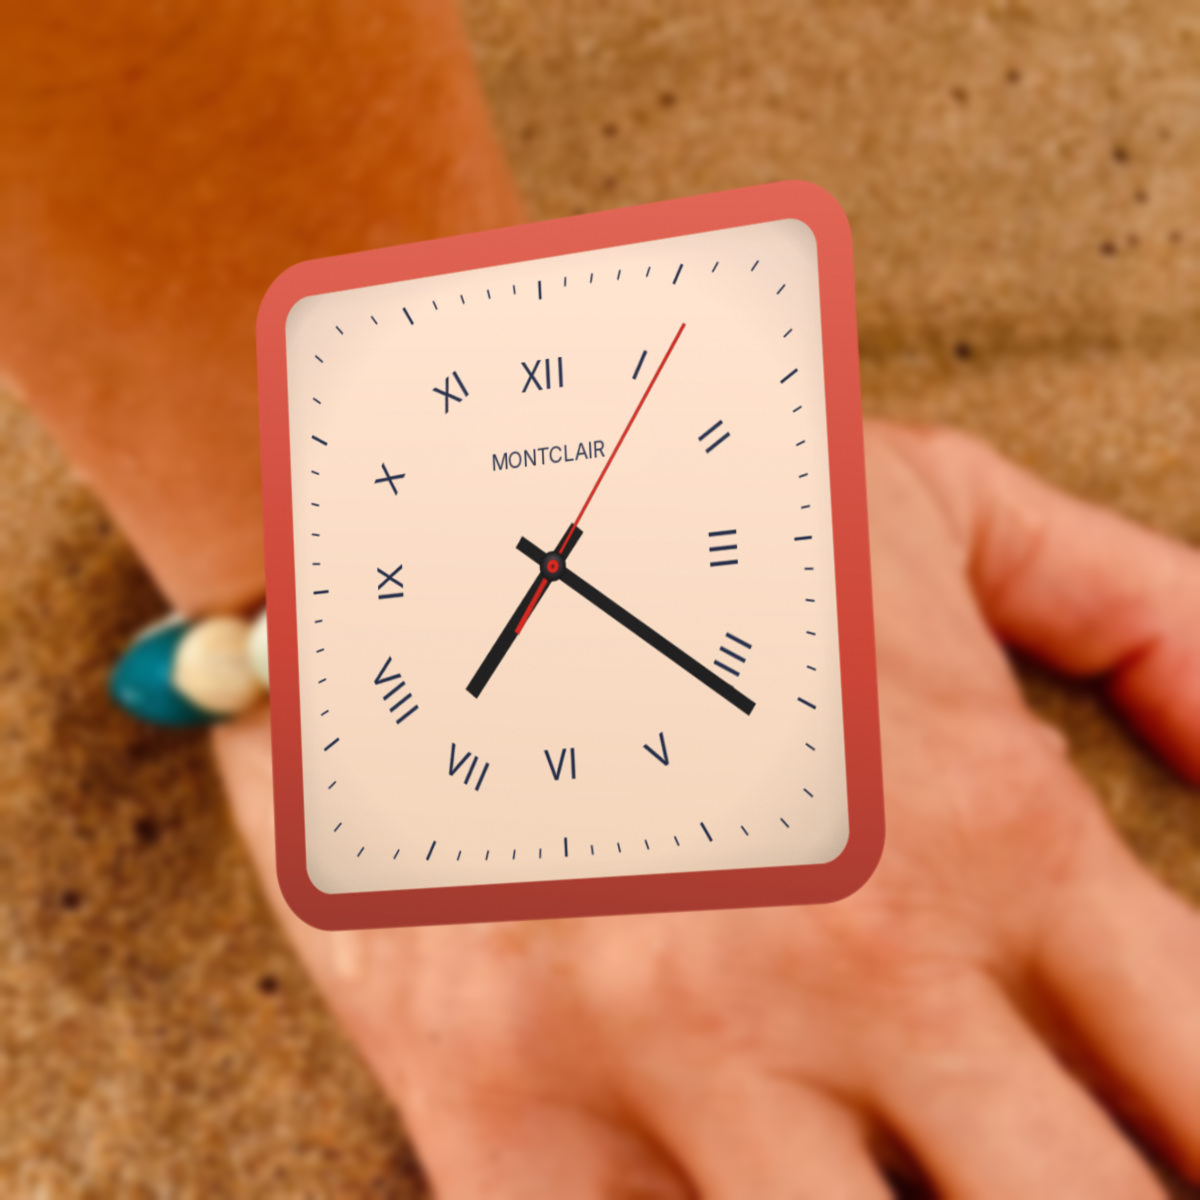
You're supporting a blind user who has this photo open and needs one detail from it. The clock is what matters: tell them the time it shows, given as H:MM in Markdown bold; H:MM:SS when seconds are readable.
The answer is **7:21:06**
